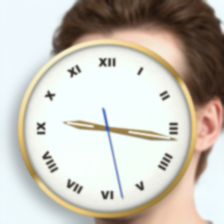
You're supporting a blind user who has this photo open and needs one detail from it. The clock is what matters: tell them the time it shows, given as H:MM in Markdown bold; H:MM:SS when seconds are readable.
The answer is **9:16:28**
